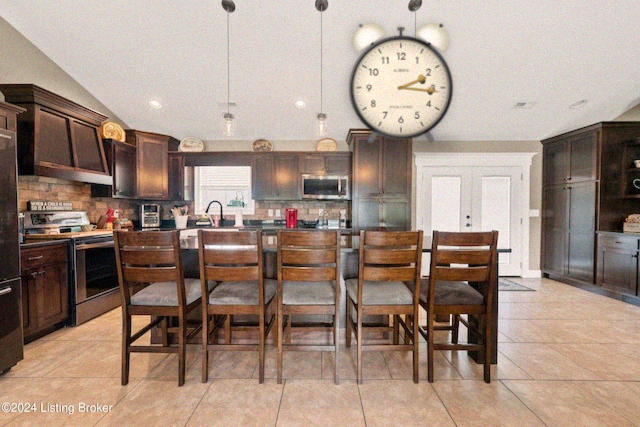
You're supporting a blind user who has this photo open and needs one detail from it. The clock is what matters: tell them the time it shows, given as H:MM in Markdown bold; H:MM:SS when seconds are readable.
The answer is **2:16**
